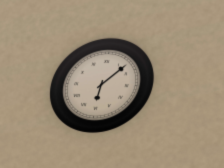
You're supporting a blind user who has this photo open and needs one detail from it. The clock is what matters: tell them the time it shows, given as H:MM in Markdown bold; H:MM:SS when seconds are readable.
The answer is **6:07**
